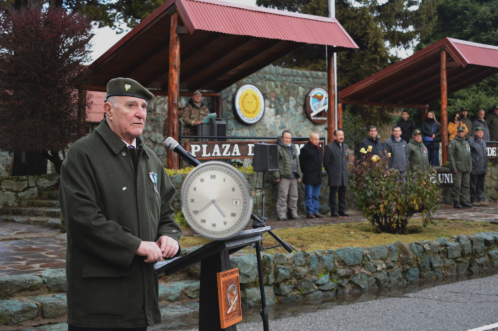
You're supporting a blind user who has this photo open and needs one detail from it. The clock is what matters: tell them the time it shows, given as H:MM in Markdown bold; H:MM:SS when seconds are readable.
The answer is **4:39**
